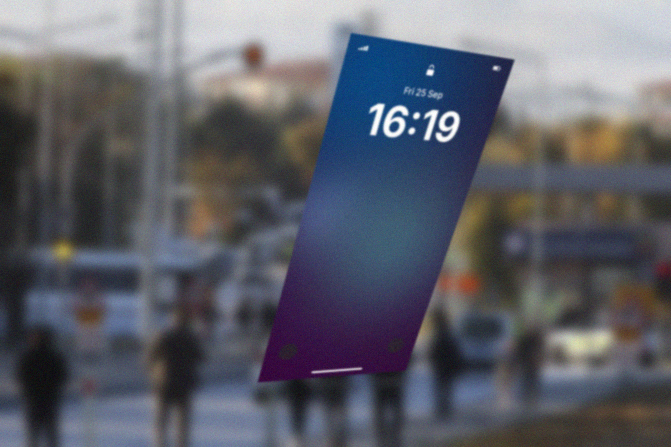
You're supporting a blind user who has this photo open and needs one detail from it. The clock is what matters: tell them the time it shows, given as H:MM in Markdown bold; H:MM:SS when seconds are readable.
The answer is **16:19**
